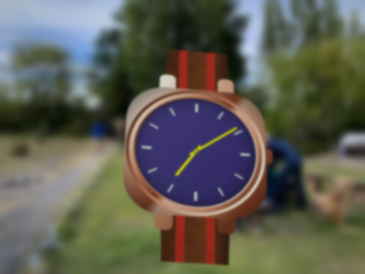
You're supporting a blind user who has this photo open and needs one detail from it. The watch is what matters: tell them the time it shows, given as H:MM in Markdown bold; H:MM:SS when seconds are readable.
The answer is **7:09**
